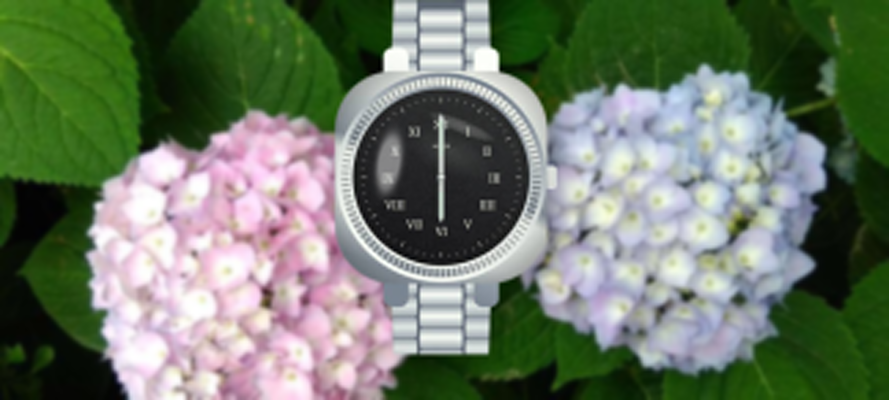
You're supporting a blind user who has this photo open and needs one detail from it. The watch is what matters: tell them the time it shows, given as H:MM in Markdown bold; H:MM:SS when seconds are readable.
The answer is **6:00**
